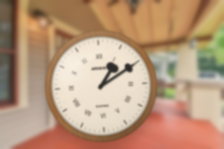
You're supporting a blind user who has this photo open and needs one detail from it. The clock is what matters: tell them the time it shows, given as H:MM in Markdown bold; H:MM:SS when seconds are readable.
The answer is **1:10**
